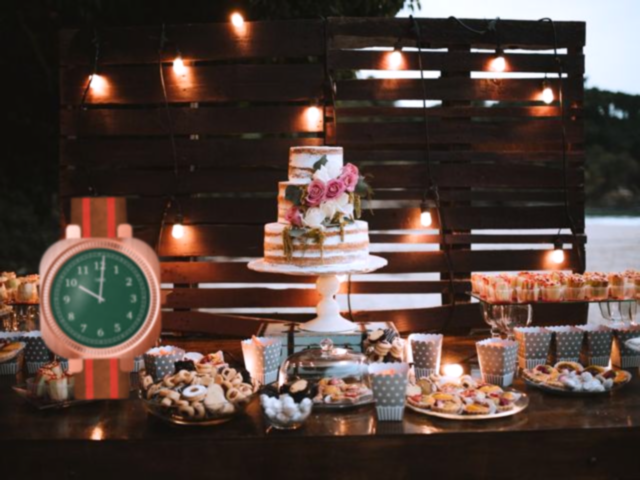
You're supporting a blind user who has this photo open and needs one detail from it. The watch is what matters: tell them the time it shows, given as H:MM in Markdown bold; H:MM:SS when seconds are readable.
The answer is **10:01**
